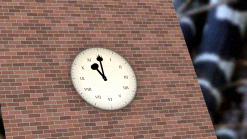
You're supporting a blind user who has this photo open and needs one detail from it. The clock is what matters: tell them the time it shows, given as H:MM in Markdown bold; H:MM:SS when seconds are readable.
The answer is **11:00**
